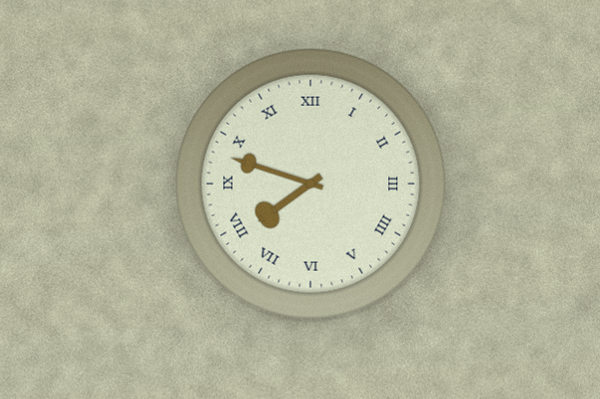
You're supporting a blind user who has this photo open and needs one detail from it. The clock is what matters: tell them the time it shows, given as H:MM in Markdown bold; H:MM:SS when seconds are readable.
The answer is **7:48**
